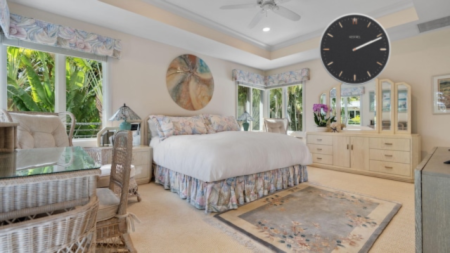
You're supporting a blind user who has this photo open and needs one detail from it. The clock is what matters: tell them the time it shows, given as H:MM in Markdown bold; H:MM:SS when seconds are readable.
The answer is **2:11**
